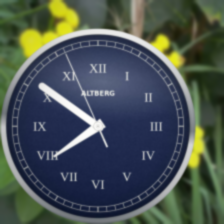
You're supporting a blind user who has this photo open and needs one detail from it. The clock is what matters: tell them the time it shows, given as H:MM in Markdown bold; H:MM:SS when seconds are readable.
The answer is **7:50:56**
